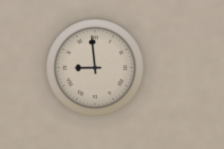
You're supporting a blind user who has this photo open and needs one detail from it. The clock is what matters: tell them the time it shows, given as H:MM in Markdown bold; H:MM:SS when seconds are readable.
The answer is **8:59**
